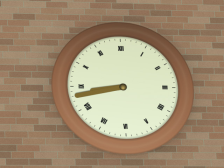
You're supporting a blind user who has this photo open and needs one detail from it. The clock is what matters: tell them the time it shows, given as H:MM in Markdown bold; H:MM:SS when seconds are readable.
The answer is **8:43**
